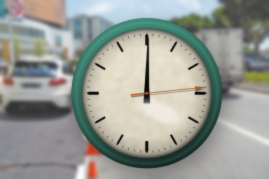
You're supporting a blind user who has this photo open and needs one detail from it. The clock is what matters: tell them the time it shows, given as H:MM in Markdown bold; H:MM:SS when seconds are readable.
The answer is **12:00:14**
